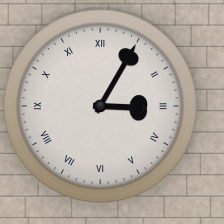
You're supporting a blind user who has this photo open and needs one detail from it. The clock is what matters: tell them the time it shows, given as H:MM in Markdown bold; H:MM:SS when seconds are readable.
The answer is **3:05**
